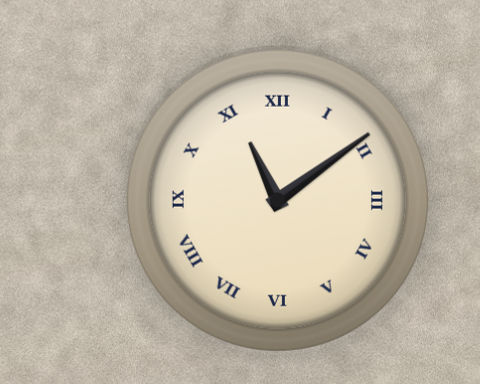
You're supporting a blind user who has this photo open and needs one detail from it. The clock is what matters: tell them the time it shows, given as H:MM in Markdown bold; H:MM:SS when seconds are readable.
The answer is **11:09**
